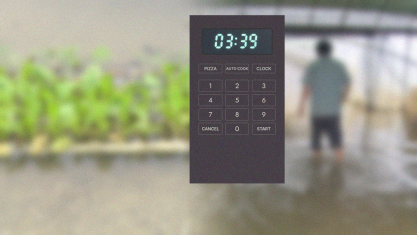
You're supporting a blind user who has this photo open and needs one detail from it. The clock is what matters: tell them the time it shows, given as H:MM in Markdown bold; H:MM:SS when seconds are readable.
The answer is **3:39**
